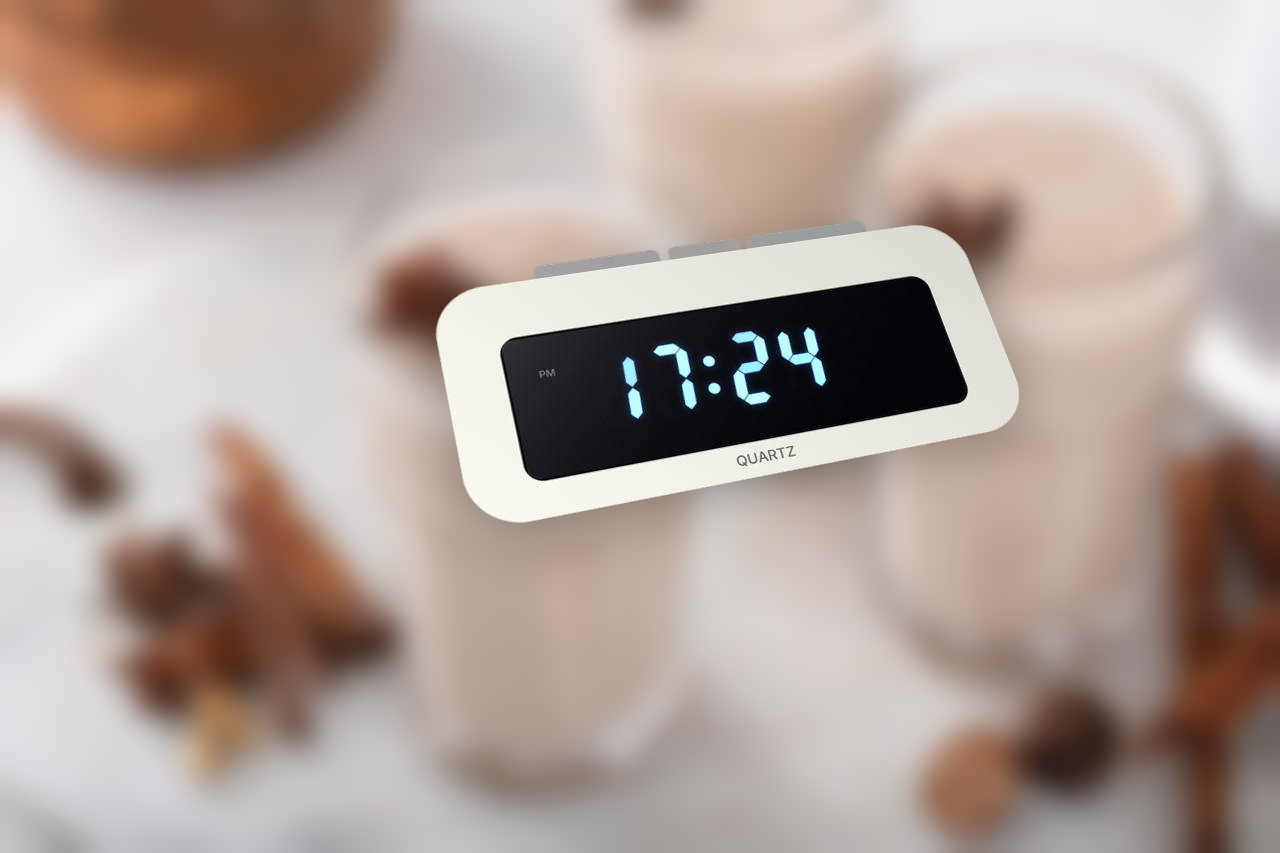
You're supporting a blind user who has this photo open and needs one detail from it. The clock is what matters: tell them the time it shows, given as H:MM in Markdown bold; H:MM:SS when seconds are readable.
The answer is **17:24**
